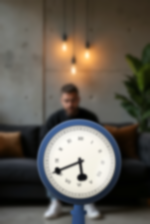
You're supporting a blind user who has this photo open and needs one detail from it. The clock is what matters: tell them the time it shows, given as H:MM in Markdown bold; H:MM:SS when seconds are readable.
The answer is **5:41**
